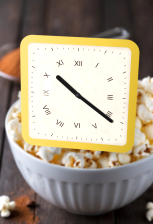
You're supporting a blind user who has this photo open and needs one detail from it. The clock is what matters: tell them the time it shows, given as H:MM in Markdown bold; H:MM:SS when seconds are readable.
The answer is **10:21**
